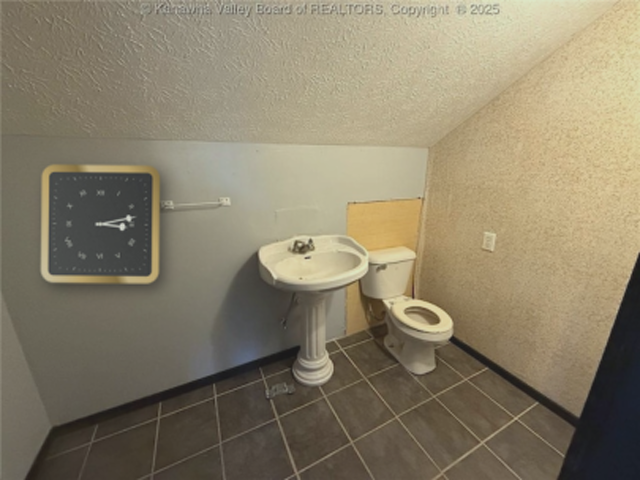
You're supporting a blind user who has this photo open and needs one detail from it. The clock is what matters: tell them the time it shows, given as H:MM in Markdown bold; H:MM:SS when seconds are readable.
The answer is **3:13**
